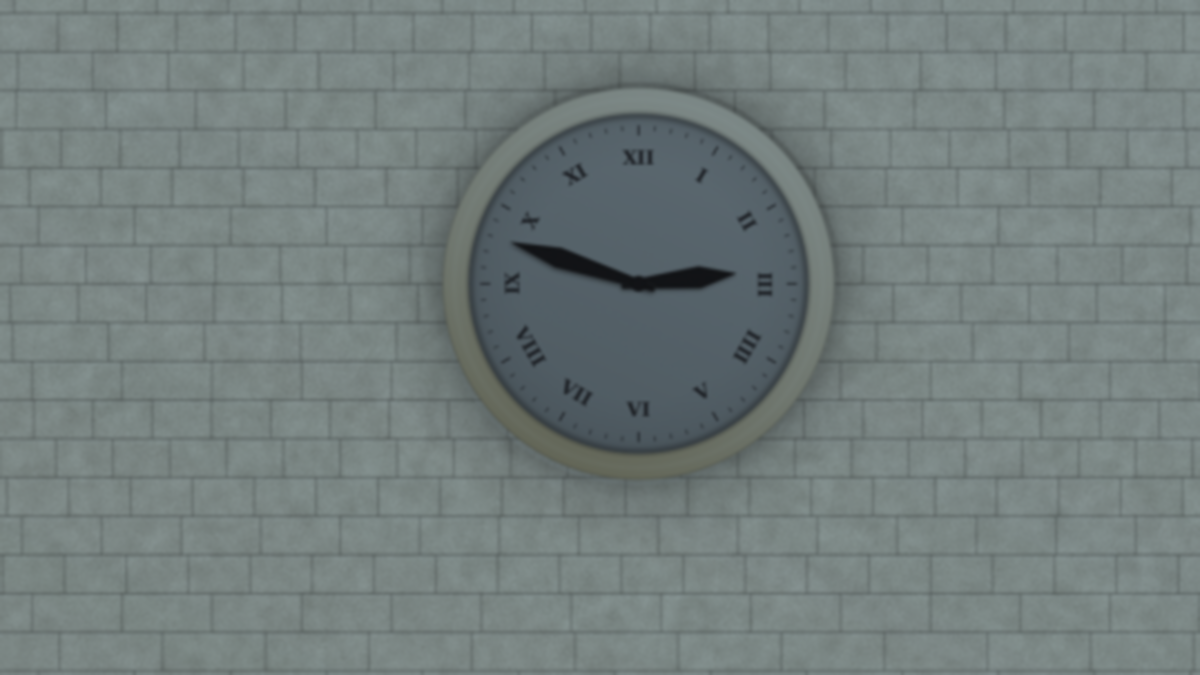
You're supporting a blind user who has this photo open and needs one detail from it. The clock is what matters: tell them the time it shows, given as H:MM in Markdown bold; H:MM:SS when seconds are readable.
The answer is **2:48**
